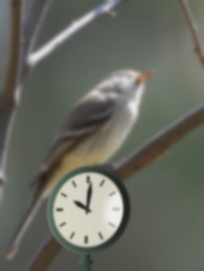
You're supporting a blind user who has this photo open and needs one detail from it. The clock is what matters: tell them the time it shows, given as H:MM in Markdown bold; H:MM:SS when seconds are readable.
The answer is **10:01**
